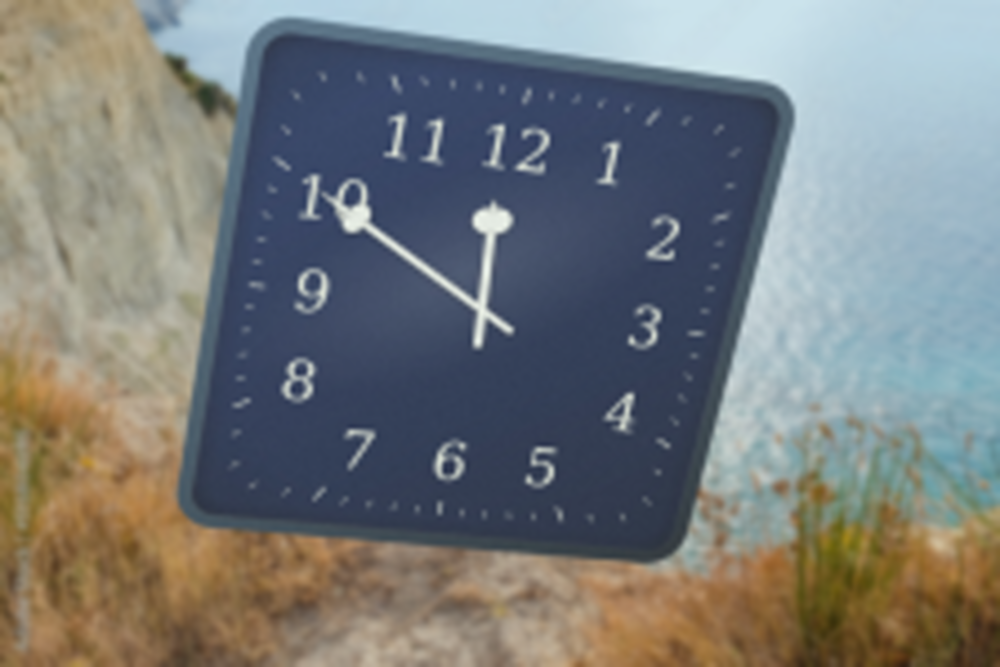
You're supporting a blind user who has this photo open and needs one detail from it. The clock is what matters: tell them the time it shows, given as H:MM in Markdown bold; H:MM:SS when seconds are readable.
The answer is **11:50**
